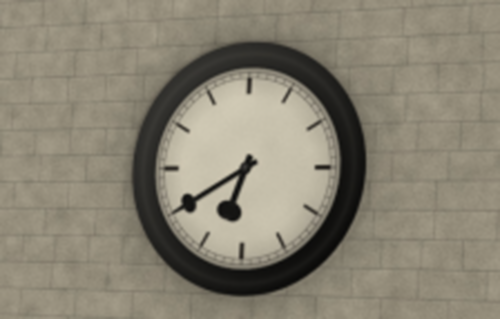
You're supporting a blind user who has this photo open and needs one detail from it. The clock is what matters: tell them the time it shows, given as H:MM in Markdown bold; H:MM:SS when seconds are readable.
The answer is **6:40**
